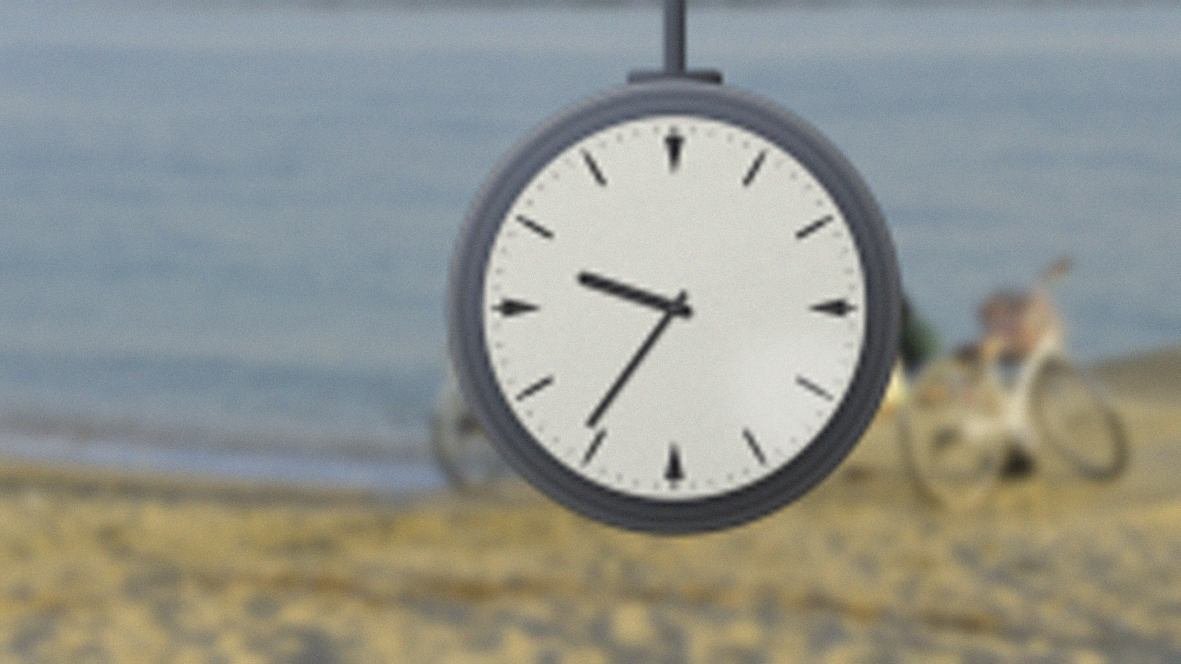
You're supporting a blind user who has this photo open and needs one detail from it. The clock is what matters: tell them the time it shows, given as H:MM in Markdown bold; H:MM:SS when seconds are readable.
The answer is **9:36**
